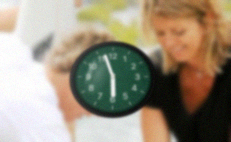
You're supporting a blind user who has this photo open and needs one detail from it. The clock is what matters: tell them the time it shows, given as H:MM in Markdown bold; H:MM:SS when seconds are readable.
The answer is **5:57**
